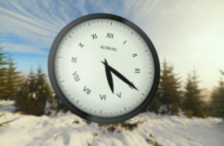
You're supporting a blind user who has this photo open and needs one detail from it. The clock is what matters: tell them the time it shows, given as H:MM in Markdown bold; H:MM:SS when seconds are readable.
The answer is **5:20**
